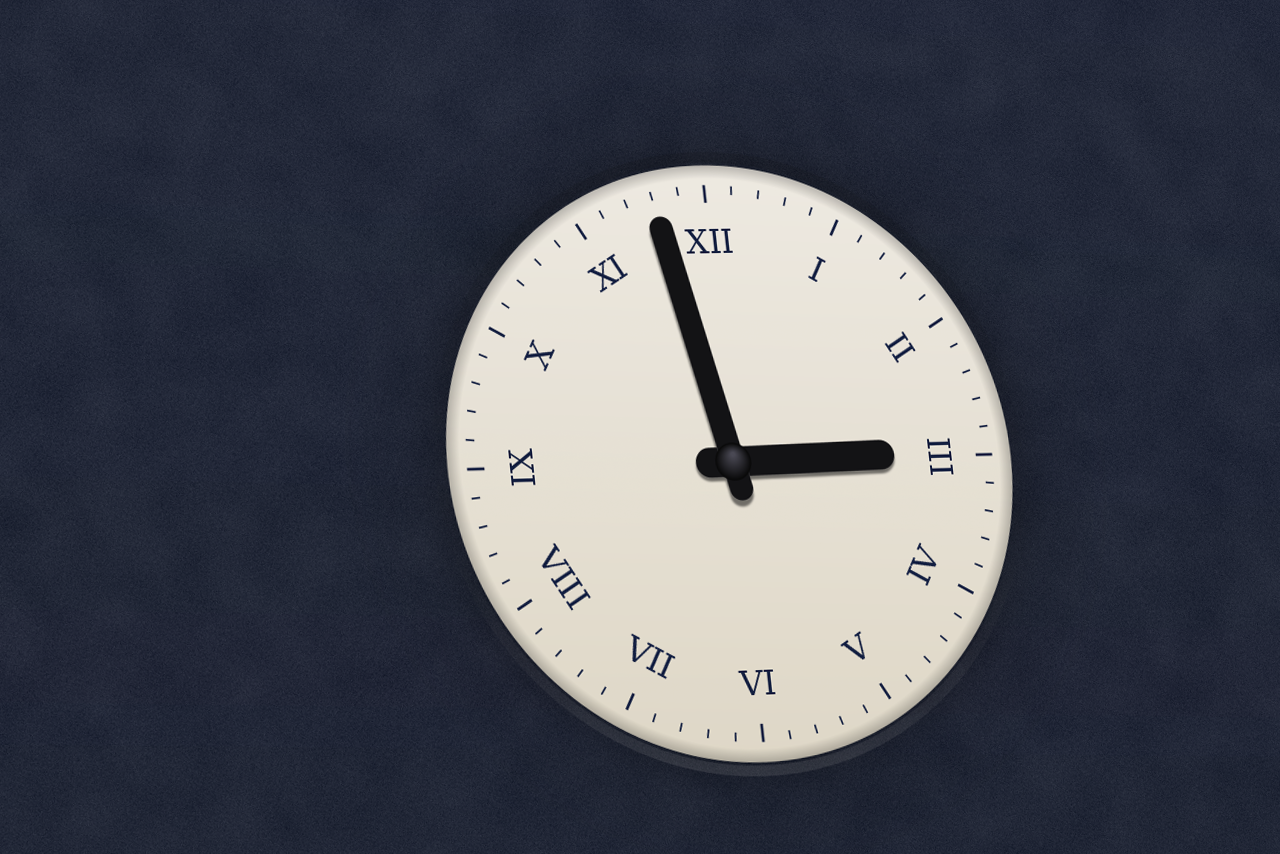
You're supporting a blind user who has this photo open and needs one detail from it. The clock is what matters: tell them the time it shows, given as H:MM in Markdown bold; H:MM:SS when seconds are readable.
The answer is **2:58**
